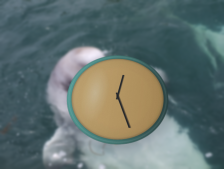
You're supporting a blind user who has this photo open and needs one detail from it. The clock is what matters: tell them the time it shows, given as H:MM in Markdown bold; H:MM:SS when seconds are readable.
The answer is **12:27**
